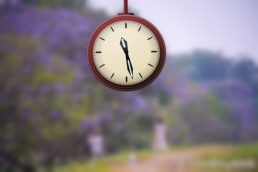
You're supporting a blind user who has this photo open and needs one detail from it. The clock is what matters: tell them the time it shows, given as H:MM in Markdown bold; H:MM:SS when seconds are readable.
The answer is **11:28**
